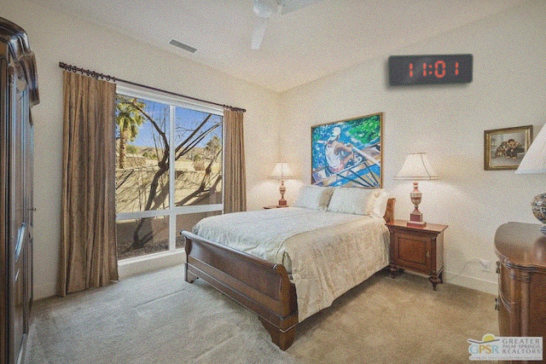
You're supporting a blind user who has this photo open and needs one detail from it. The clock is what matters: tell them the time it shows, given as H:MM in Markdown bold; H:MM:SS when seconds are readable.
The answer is **11:01**
